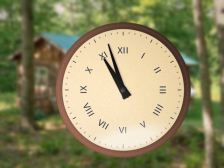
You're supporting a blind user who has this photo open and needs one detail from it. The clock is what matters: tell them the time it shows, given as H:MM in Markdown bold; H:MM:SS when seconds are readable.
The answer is **10:57**
